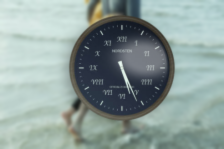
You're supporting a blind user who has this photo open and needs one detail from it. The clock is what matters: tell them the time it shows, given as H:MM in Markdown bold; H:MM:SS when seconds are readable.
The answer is **5:26**
